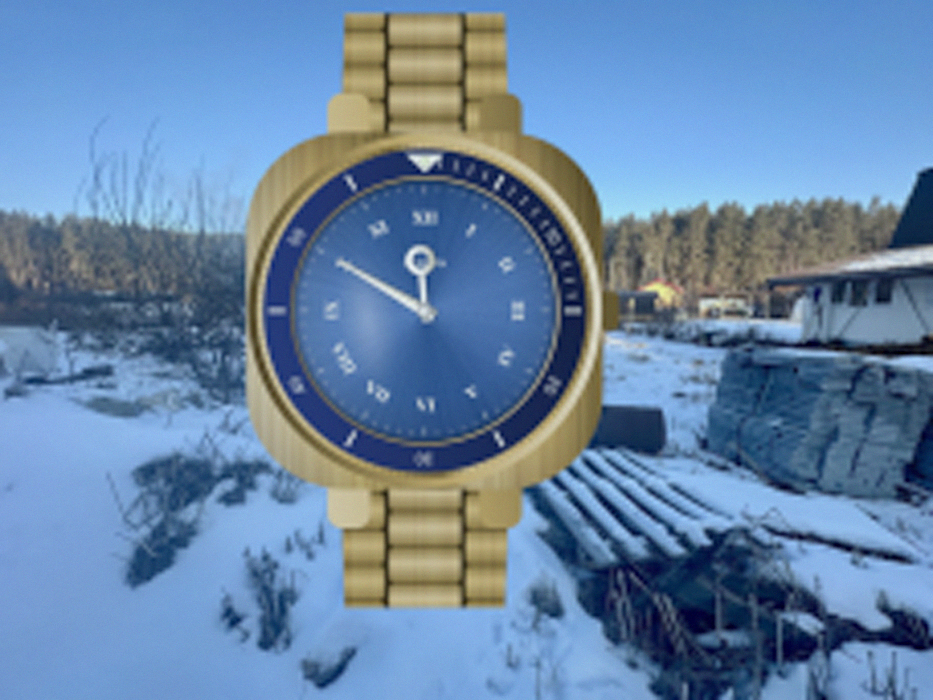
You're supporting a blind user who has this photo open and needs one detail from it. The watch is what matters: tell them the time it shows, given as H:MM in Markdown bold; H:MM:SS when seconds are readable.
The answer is **11:50**
